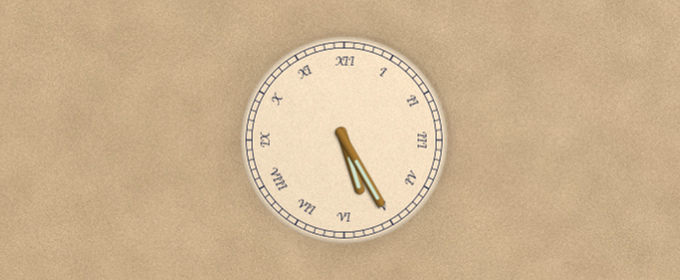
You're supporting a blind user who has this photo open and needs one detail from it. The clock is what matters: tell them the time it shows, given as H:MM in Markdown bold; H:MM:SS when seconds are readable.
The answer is **5:25**
